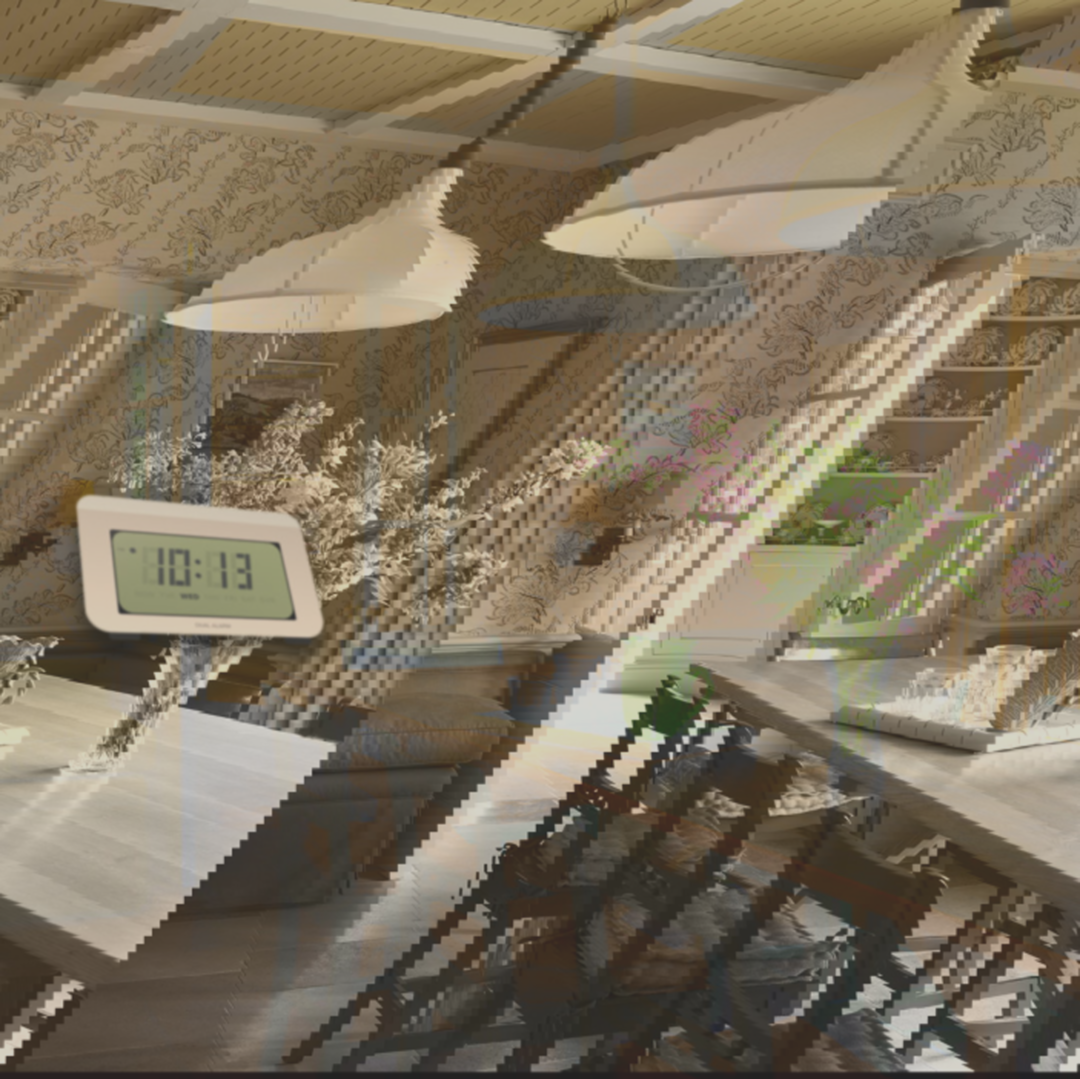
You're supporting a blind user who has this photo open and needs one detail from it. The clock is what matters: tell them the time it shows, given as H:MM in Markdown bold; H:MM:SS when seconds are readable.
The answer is **10:13**
